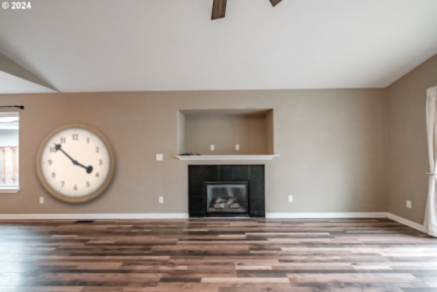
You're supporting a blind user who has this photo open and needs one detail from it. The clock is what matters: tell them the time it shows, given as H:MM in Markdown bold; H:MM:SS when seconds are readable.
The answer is **3:52**
